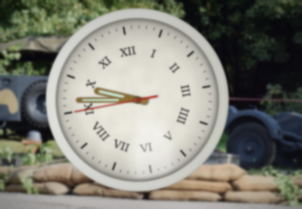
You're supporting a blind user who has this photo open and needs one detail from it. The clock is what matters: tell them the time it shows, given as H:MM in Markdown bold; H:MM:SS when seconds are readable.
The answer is **9:46:45**
